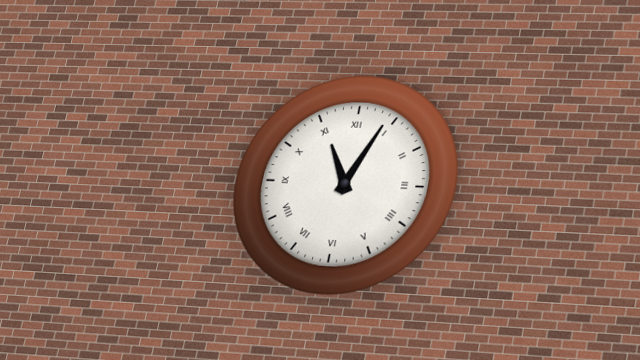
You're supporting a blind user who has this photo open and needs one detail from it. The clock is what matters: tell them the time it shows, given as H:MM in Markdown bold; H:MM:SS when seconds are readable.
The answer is **11:04**
